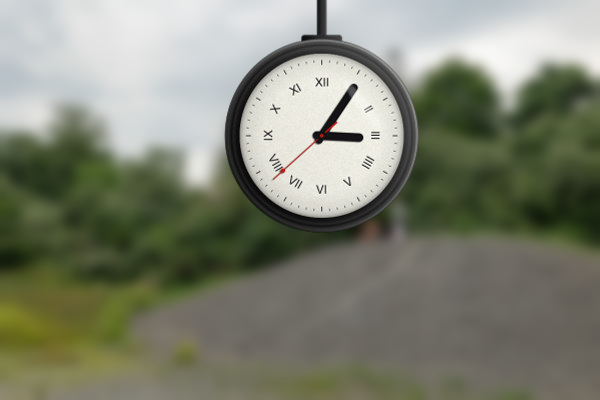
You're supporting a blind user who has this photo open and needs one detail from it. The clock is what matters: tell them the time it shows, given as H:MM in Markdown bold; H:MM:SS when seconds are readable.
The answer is **3:05:38**
